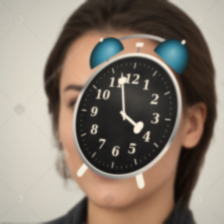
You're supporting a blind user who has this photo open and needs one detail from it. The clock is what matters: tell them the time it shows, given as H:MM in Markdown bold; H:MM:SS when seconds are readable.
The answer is **3:57**
